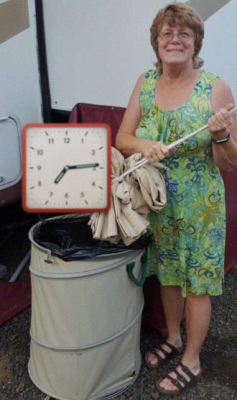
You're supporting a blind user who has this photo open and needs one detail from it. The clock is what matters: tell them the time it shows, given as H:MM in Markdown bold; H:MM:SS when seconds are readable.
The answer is **7:14**
